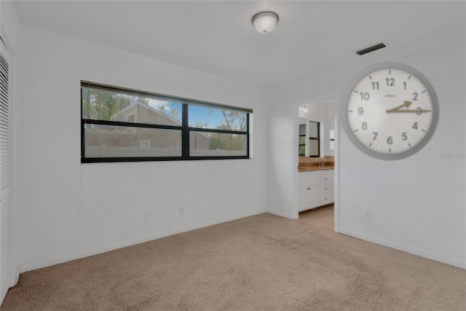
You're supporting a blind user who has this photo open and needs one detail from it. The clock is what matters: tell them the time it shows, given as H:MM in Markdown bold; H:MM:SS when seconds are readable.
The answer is **2:15**
